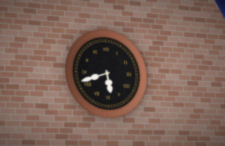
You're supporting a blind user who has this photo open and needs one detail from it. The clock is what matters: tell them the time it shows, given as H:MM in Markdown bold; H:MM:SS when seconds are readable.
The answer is **5:42**
